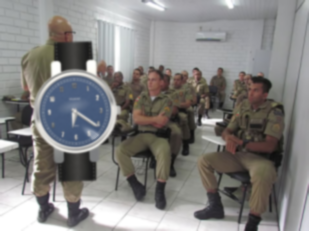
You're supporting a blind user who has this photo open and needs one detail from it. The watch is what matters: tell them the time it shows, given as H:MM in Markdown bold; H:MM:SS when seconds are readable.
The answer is **6:21**
